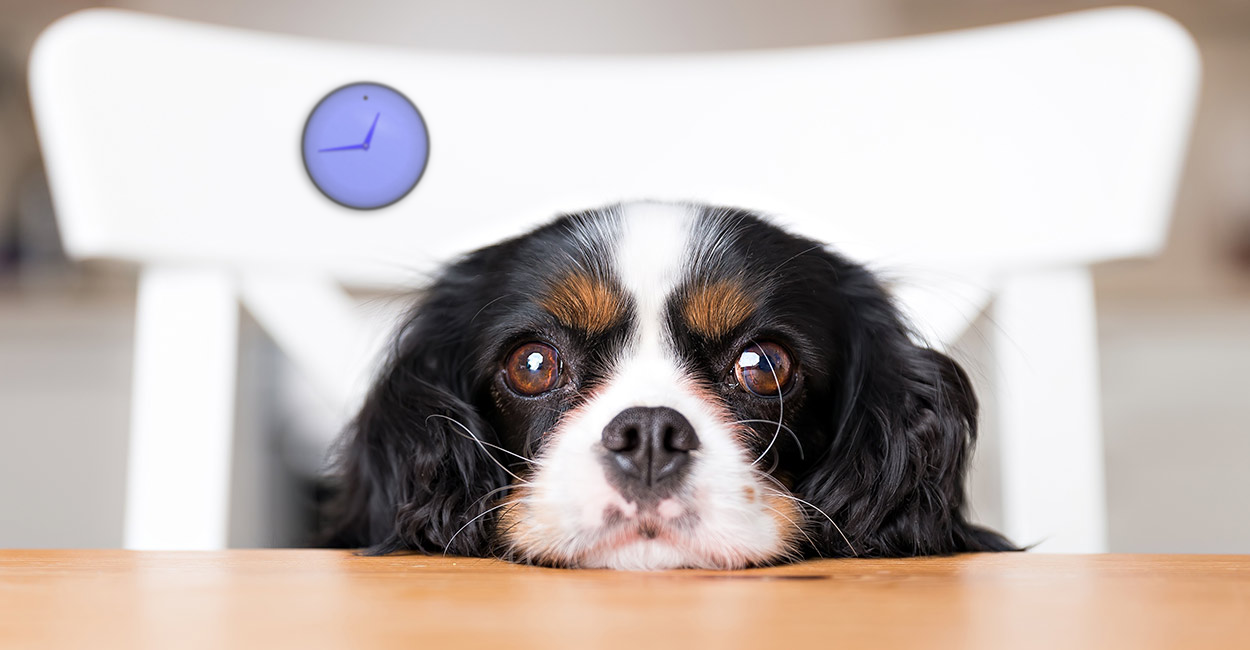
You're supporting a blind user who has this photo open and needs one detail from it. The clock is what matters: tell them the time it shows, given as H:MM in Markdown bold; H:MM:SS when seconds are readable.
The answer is **12:44**
